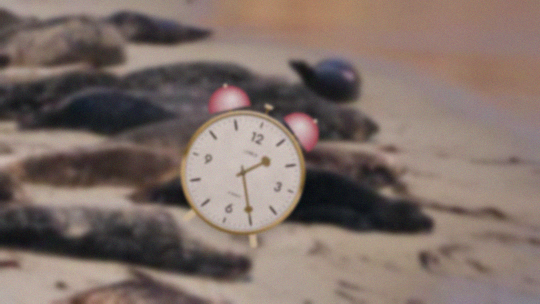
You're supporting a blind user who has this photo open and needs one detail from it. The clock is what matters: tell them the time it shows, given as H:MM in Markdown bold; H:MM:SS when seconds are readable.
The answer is **1:25**
